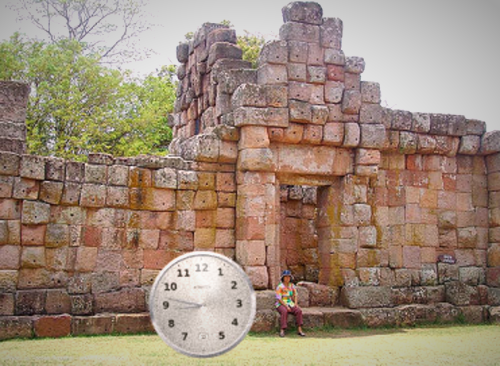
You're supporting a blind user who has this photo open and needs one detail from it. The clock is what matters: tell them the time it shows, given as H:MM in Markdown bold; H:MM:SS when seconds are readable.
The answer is **8:47**
